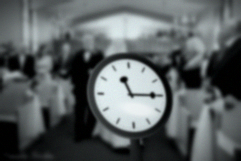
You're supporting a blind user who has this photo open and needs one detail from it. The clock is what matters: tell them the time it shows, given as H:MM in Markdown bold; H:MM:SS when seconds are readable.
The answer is **11:15**
